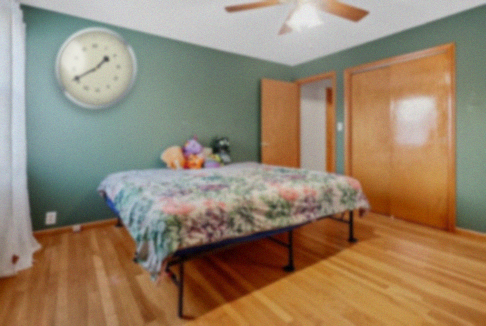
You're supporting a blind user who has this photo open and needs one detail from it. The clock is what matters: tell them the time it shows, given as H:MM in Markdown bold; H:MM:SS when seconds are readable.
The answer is **1:41**
